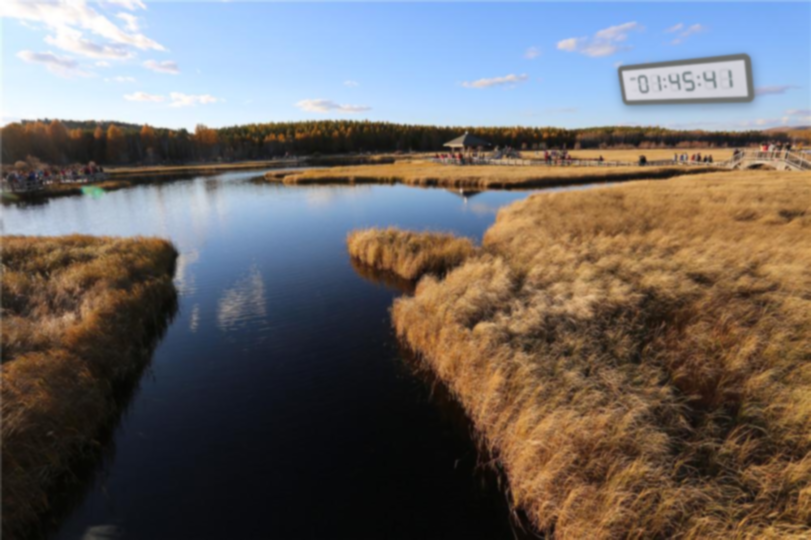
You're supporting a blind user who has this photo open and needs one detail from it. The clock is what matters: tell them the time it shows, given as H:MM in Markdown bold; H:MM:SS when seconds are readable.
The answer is **1:45:41**
